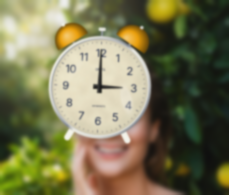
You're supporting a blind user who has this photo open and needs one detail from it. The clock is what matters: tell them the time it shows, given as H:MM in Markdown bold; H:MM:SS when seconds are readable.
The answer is **3:00**
